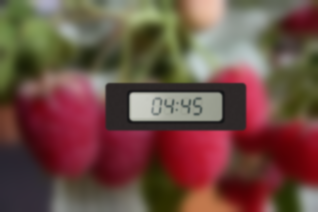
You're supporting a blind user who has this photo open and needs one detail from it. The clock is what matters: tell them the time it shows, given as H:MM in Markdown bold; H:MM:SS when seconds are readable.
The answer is **4:45**
